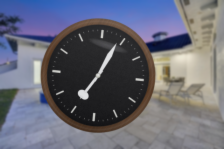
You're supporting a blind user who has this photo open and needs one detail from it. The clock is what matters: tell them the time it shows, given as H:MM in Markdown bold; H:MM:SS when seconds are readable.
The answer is **7:04**
